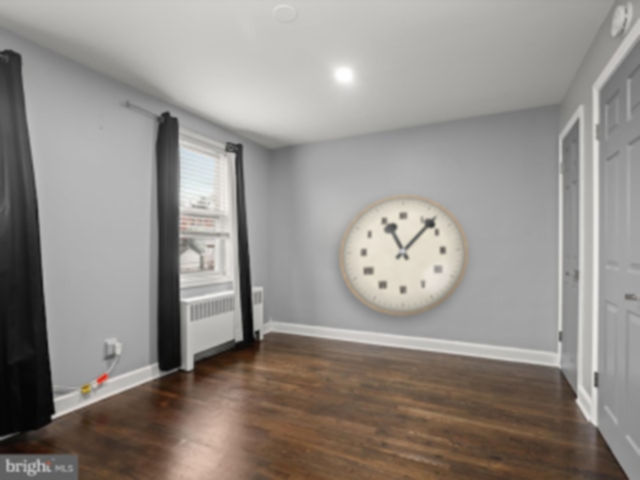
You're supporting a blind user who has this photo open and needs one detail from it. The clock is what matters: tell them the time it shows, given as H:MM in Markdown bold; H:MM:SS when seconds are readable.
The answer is **11:07**
